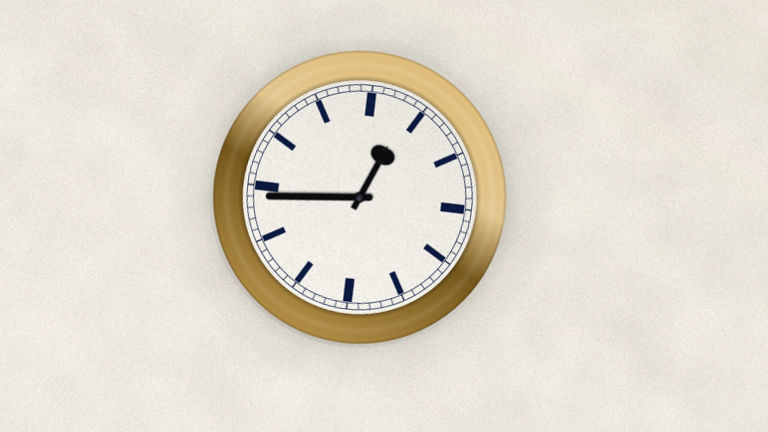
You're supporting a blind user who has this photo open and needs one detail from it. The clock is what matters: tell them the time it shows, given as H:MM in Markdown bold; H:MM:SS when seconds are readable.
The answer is **12:44**
